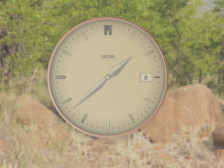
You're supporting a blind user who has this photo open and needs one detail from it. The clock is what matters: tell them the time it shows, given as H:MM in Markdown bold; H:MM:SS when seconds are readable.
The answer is **1:38**
